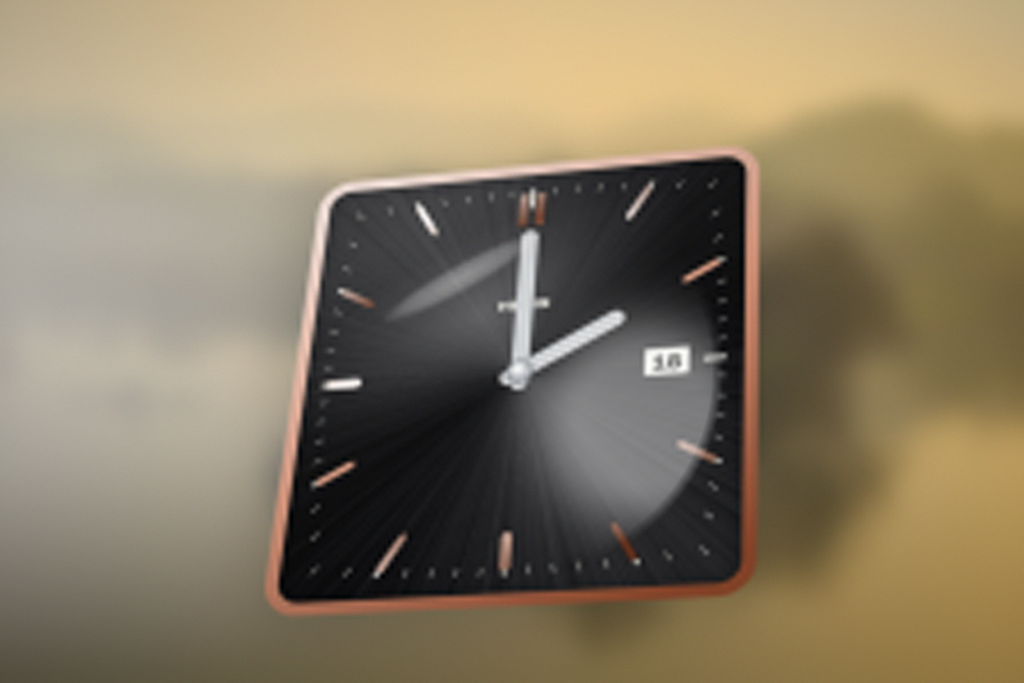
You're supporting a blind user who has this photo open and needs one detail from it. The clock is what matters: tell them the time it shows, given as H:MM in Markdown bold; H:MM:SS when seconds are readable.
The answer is **2:00**
